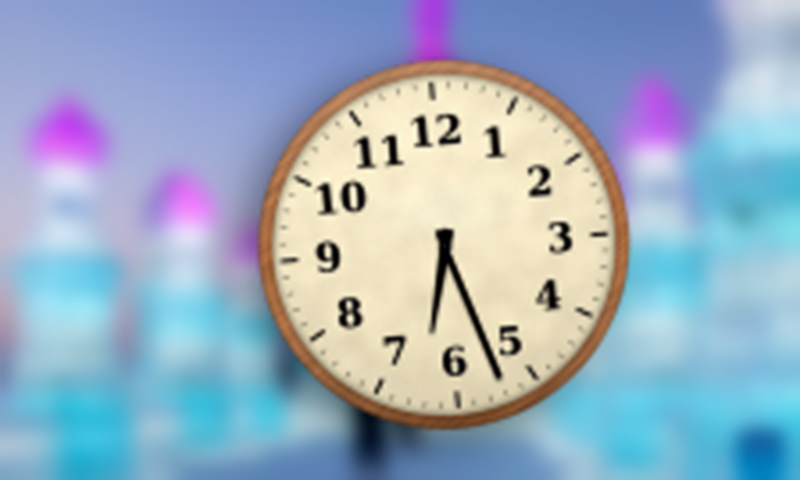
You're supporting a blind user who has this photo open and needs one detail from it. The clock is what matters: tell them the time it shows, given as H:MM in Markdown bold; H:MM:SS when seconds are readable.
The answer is **6:27**
